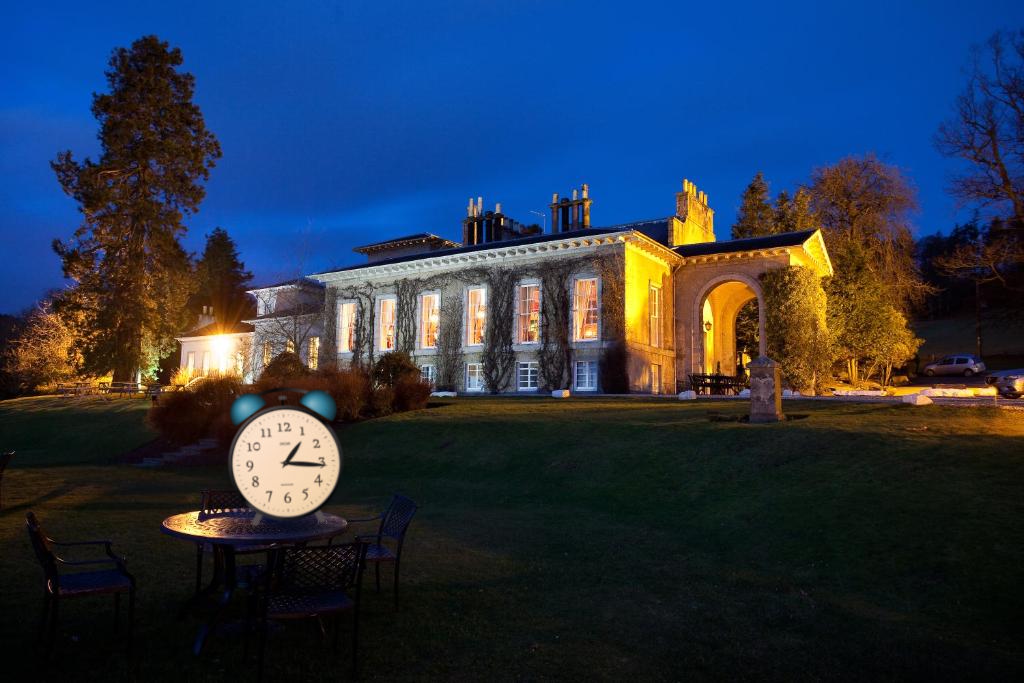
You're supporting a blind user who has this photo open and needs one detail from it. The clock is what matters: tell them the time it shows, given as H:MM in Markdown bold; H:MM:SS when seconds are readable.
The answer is **1:16**
